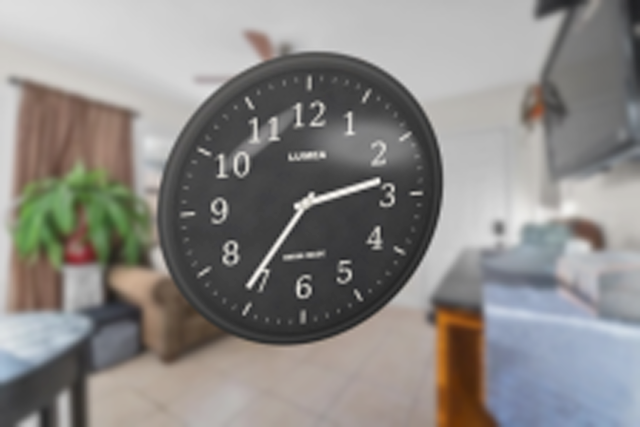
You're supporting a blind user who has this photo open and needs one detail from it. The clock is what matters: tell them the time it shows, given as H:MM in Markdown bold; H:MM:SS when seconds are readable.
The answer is **2:36**
